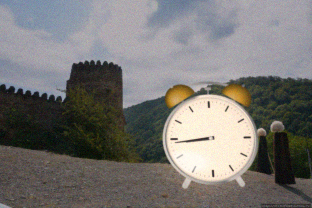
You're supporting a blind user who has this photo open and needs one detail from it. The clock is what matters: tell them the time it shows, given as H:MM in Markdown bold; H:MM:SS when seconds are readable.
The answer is **8:44**
